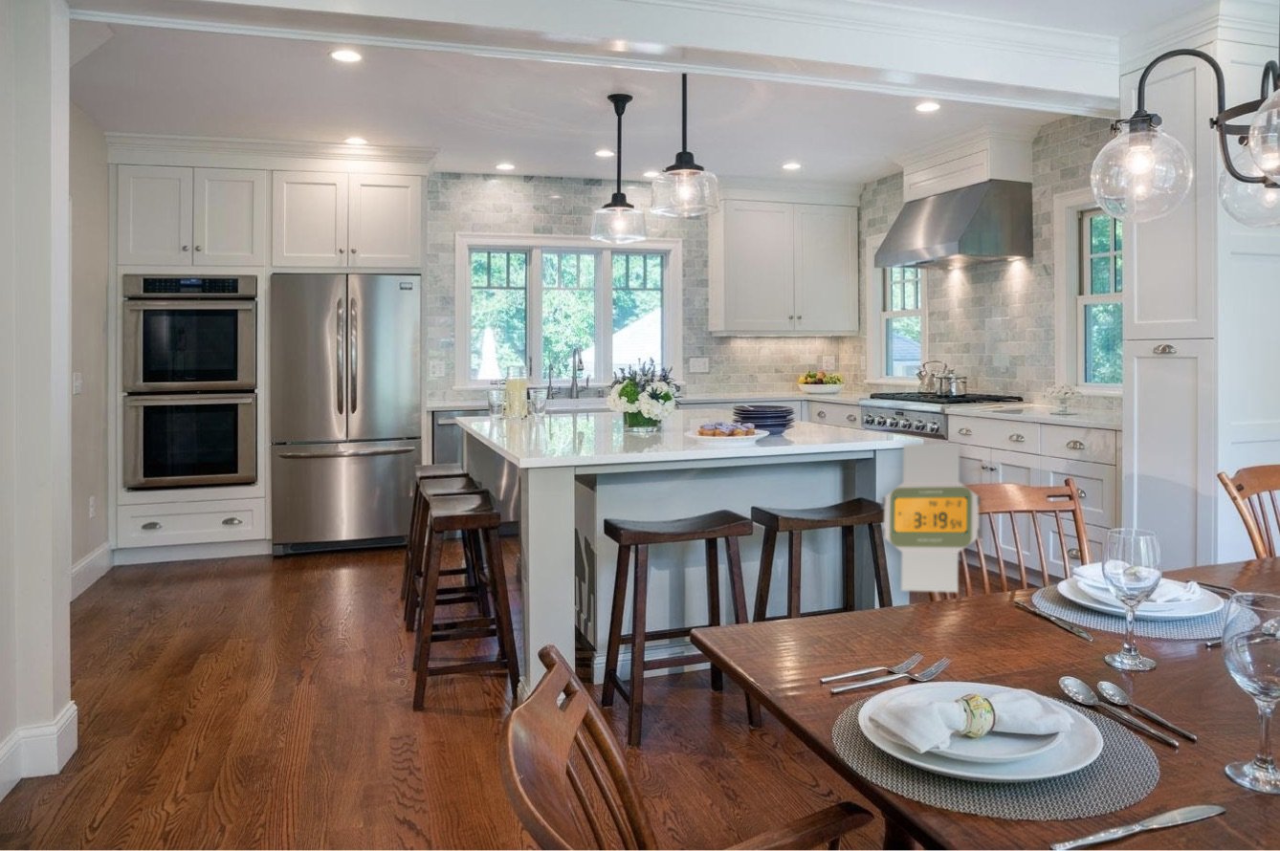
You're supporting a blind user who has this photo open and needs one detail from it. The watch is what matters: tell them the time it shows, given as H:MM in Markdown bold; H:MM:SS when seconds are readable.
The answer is **3:19**
